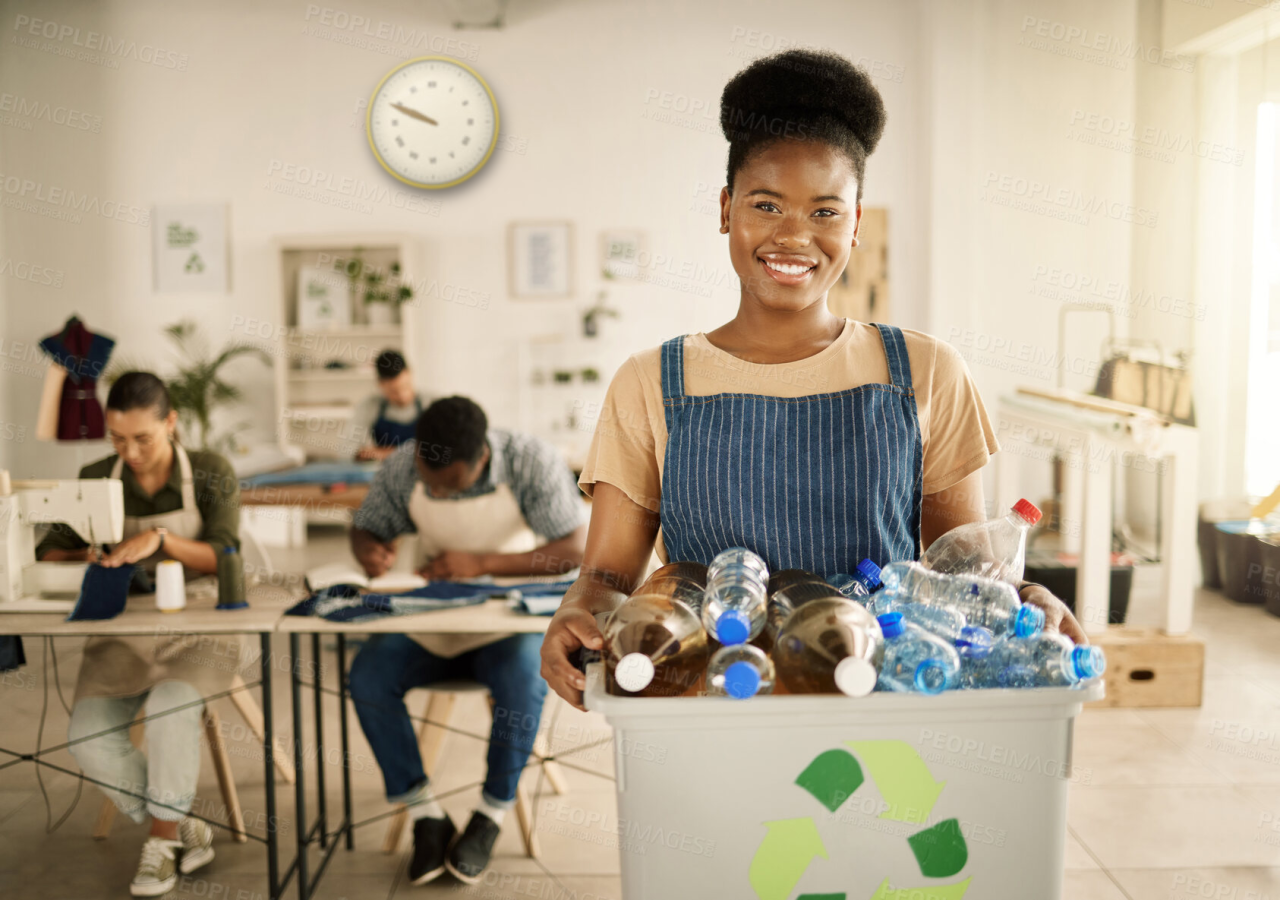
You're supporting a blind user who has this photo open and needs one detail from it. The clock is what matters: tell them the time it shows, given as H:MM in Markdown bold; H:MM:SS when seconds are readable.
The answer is **9:49**
